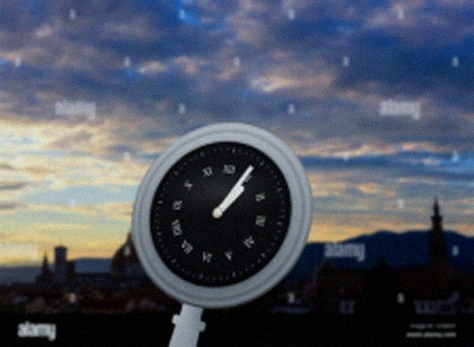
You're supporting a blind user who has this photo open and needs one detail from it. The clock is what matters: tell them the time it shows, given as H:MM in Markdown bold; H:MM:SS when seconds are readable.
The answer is **1:04**
